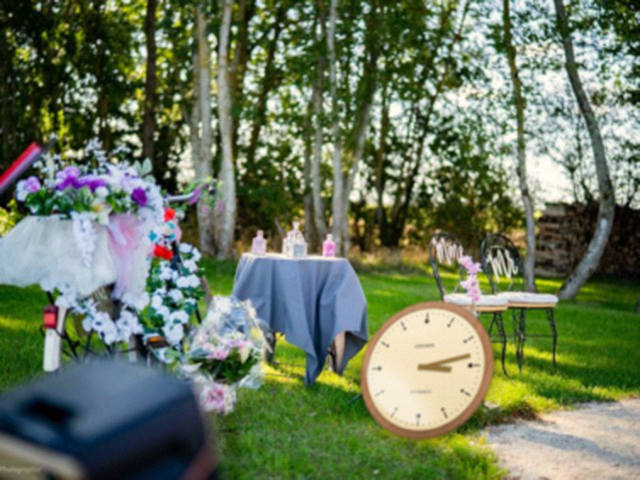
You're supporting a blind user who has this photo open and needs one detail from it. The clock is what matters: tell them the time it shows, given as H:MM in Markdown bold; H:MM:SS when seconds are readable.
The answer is **3:13**
